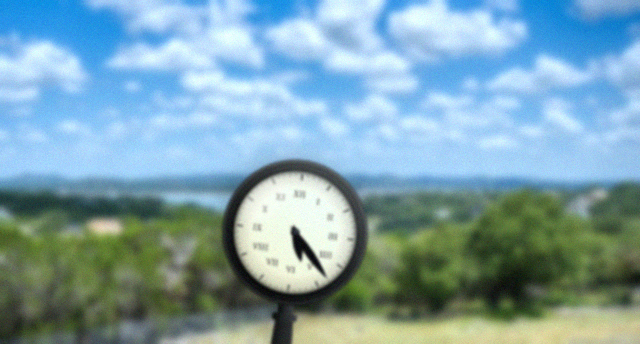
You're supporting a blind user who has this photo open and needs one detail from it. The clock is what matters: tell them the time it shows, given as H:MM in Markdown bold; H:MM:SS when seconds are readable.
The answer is **5:23**
